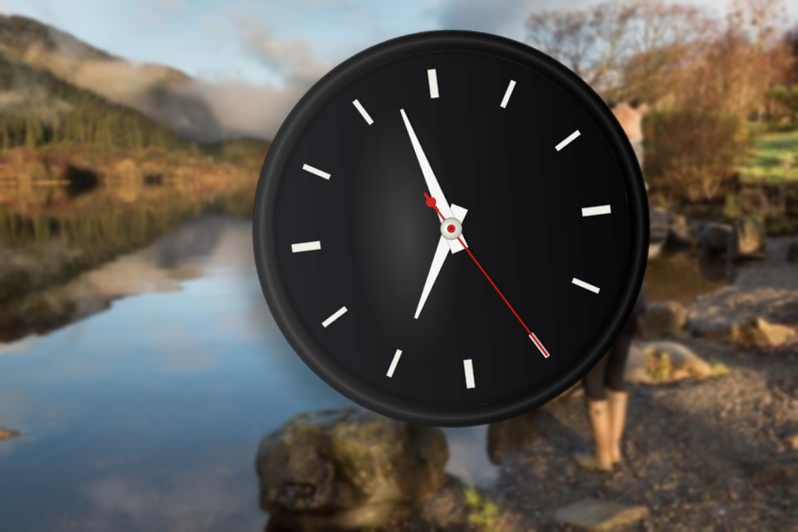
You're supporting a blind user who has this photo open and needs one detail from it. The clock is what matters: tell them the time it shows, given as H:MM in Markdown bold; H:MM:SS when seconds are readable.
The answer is **6:57:25**
